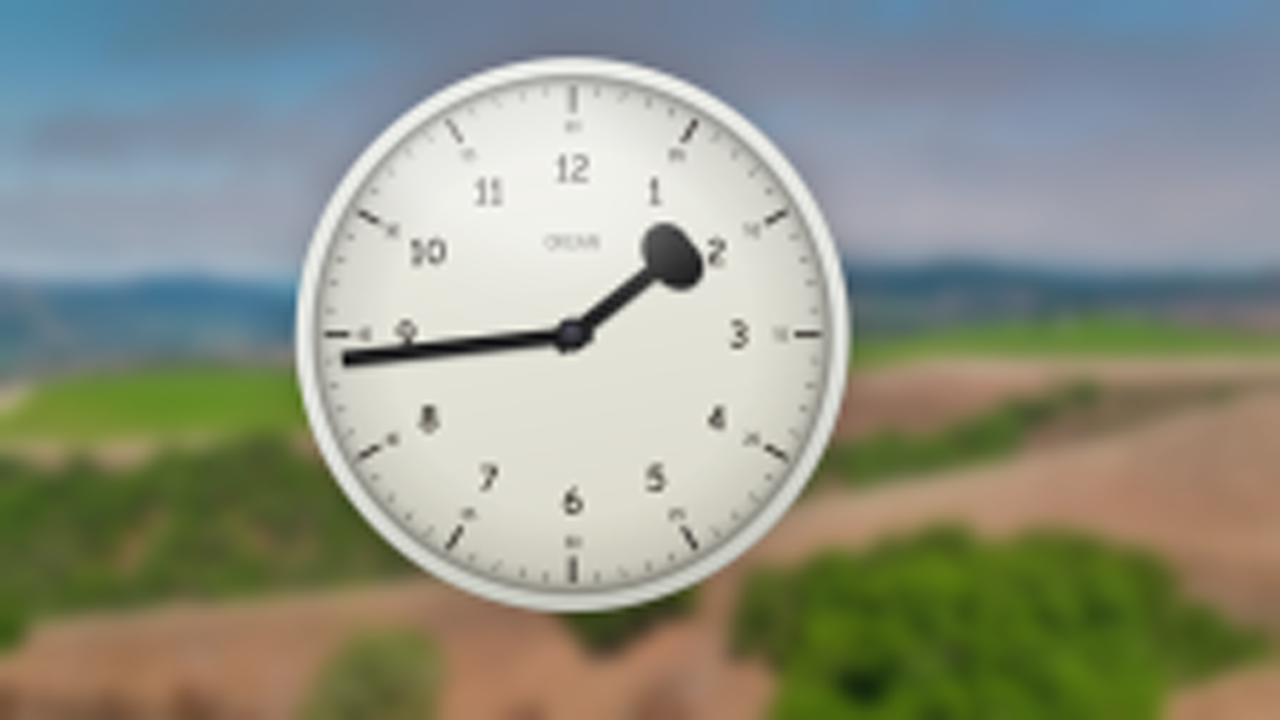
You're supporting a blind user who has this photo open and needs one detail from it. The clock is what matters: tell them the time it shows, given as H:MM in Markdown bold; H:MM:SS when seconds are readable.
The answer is **1:44**
